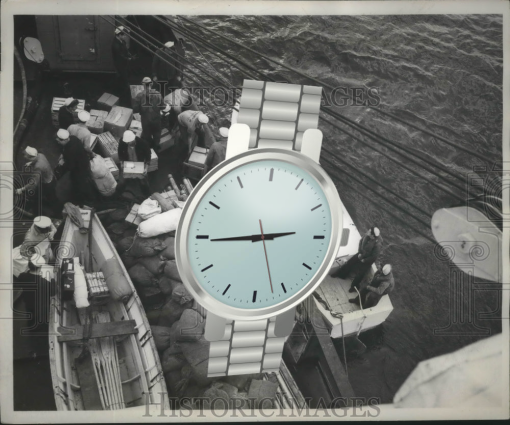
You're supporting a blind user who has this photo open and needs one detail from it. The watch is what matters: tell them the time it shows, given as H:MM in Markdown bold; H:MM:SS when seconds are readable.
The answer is **2:44:27**
